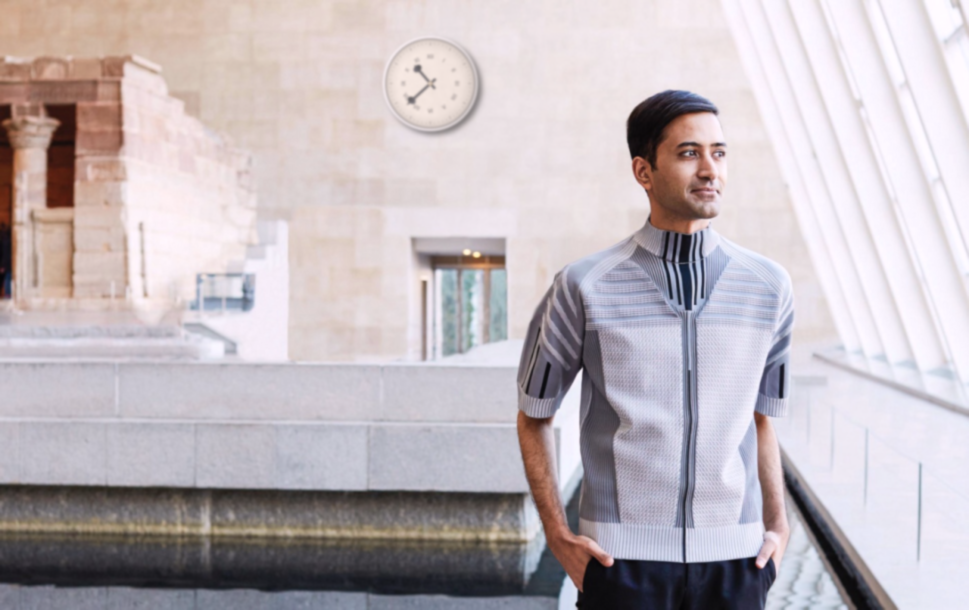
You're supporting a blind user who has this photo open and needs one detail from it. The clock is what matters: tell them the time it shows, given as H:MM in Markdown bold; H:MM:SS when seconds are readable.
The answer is **10:38**
